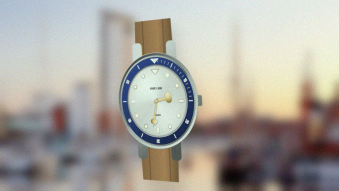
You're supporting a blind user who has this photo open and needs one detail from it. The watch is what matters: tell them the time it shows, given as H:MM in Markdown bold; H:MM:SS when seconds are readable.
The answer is **2:32**
